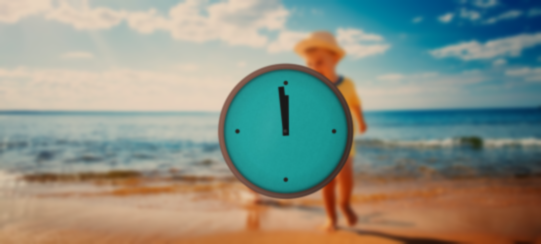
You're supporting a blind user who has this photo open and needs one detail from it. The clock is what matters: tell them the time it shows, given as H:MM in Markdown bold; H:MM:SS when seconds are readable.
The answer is **11:59**
